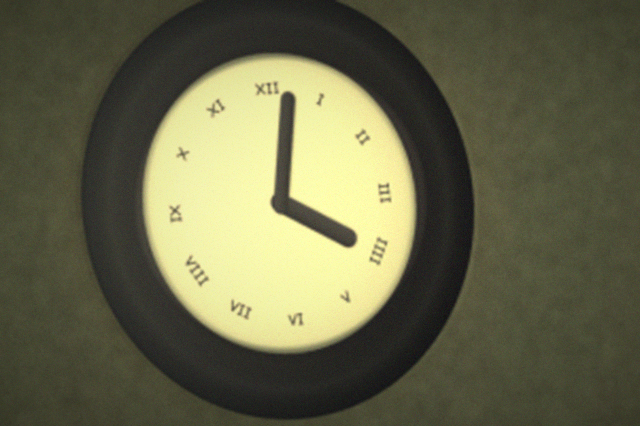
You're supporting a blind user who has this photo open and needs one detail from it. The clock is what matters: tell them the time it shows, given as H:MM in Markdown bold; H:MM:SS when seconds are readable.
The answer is **4:02**
